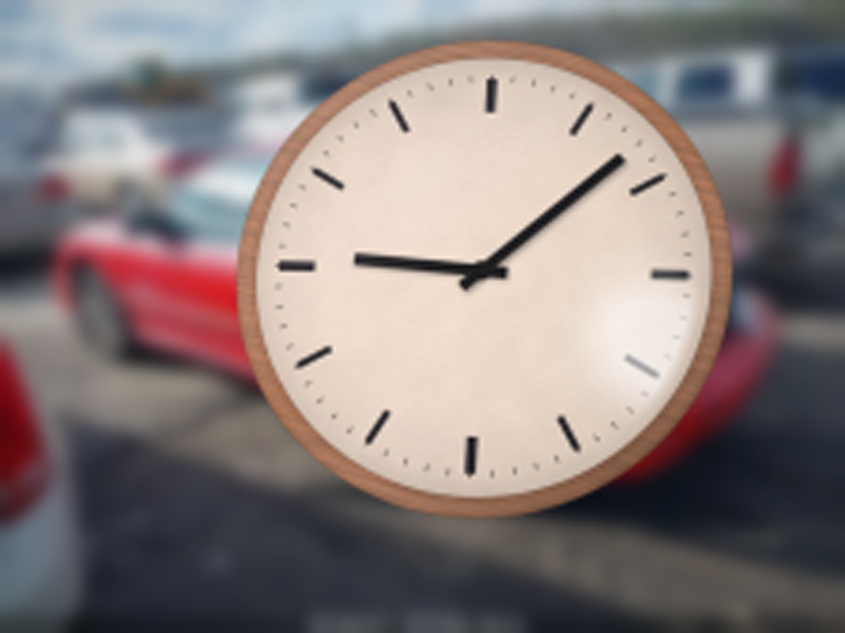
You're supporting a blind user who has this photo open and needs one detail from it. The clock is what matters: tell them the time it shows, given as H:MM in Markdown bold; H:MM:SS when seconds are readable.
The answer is **9:08**
